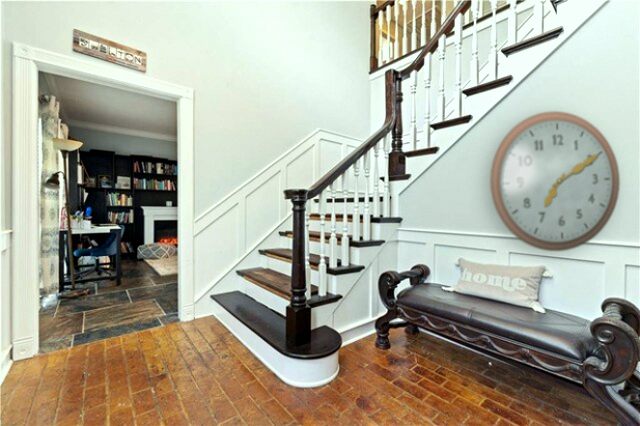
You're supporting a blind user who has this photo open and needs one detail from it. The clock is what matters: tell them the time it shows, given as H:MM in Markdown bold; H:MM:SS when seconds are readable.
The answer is **7:10**
